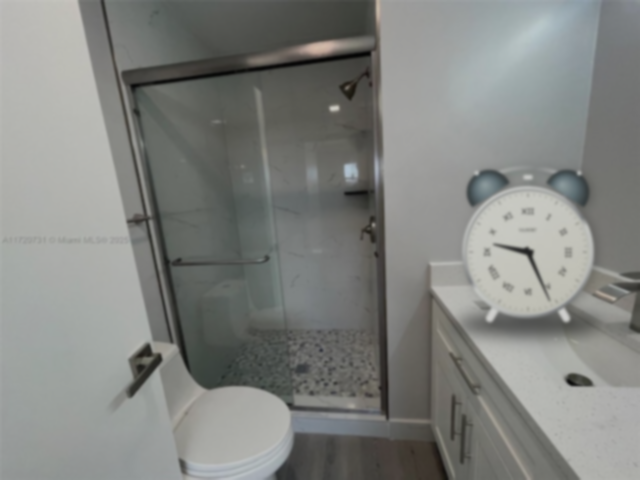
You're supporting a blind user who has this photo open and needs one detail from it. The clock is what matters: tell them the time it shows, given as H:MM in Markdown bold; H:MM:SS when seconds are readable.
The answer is **9:26**
